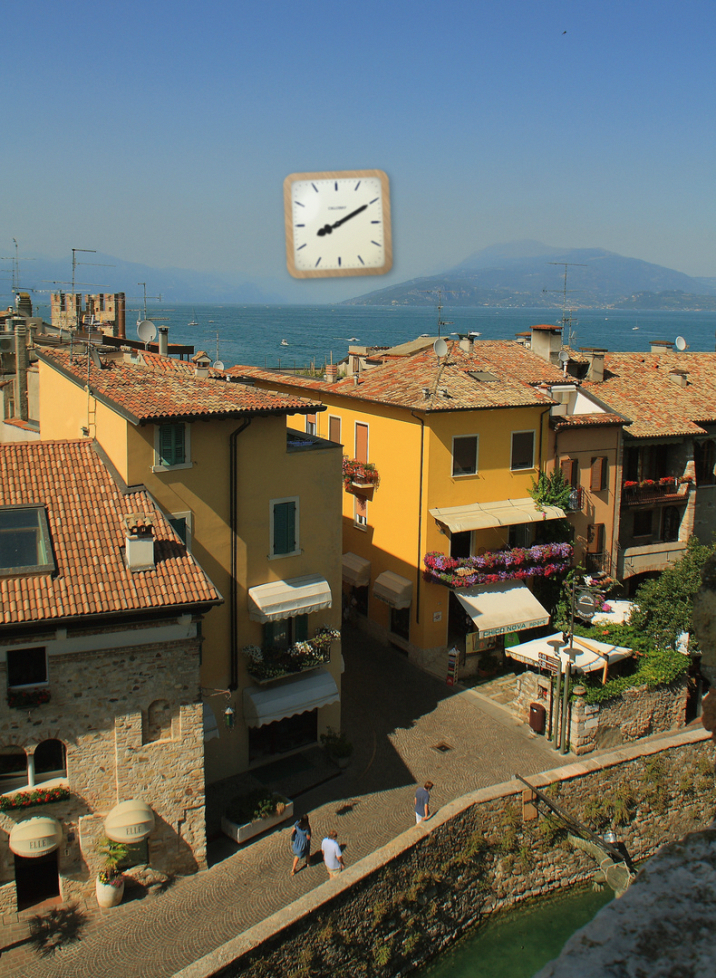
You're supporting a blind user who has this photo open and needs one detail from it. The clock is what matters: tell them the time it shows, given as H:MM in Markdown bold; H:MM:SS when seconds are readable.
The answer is **8:10**
